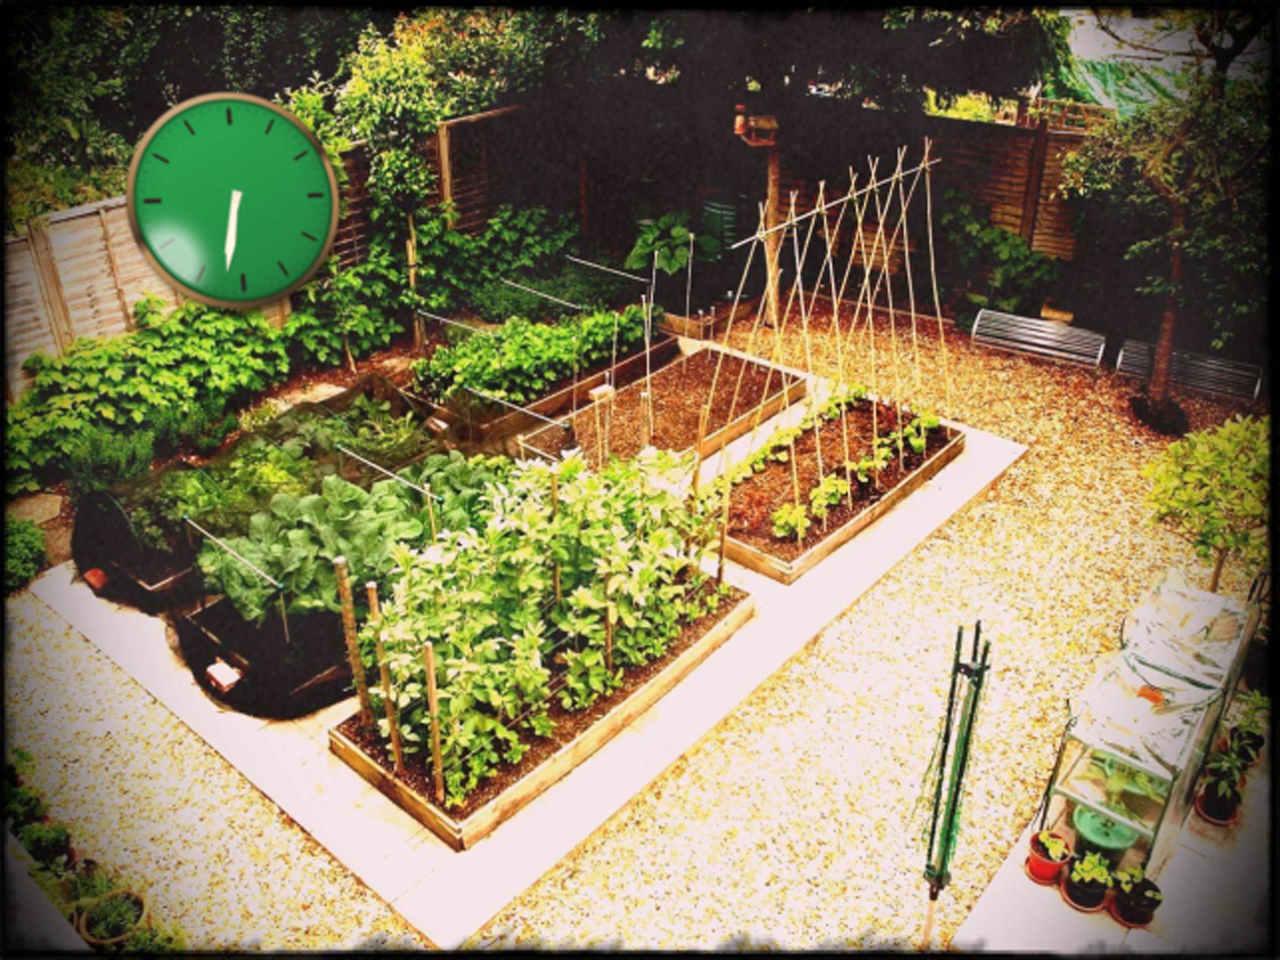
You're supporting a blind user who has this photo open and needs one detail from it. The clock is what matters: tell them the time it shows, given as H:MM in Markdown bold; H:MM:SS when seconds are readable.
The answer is **6:32**
